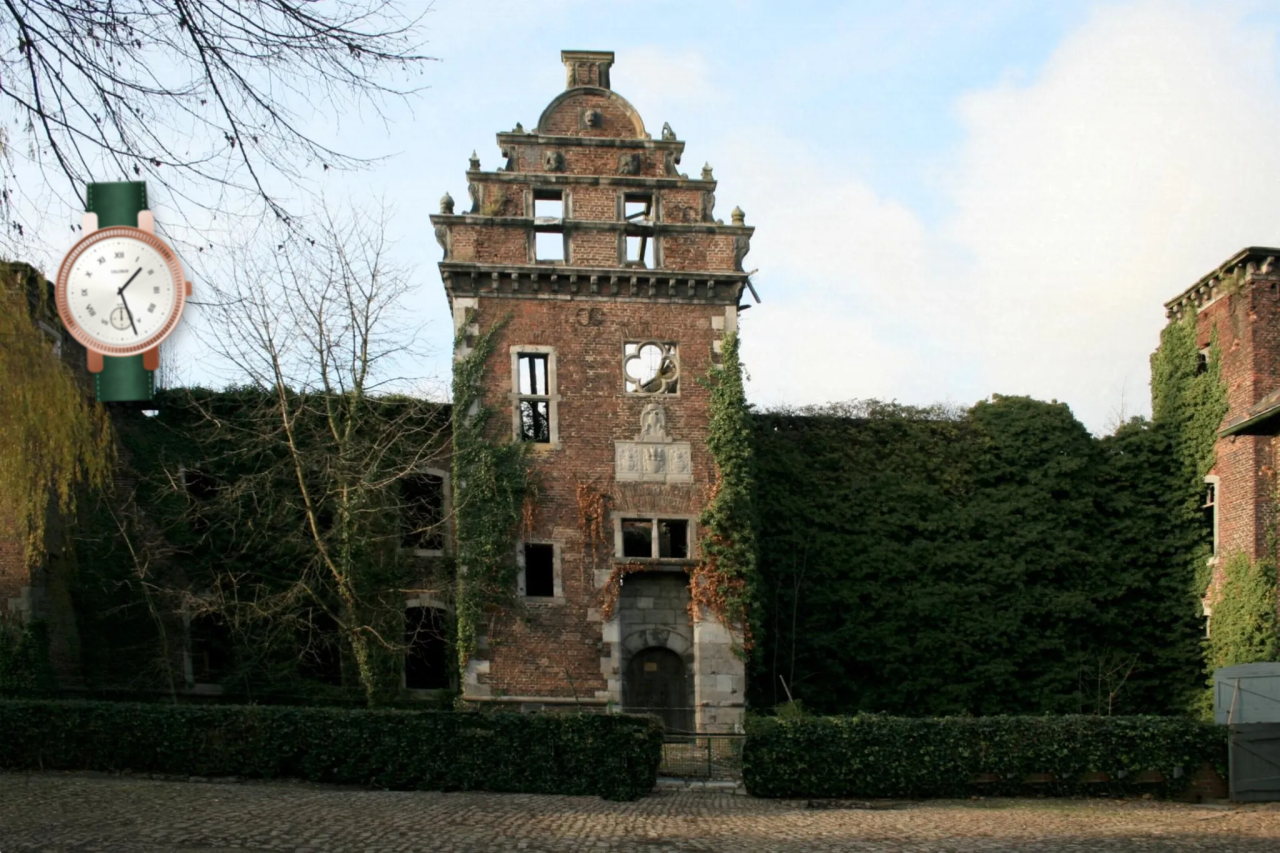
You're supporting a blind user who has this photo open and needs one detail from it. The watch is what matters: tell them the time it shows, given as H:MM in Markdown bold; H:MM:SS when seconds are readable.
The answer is **1:27**
